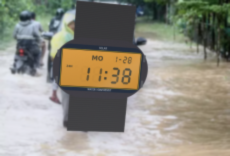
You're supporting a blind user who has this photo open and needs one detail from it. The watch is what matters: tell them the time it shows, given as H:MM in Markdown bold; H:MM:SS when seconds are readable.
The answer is **11:38**
